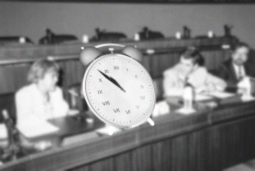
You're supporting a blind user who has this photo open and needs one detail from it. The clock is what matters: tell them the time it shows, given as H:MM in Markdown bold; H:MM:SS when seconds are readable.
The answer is **10:53**
